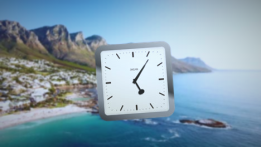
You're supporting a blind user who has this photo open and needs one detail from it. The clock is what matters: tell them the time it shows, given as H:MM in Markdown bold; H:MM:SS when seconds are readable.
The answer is **5:06**
